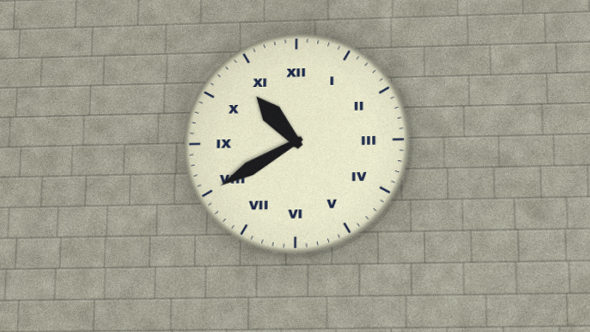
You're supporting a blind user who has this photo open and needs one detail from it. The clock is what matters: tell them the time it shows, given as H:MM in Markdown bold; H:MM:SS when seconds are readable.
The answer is **10:40**
